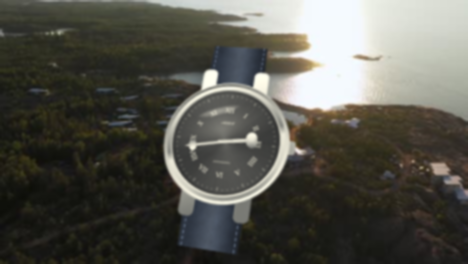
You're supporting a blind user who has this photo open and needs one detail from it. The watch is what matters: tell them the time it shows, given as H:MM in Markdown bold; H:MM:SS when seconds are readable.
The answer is **2:43**
